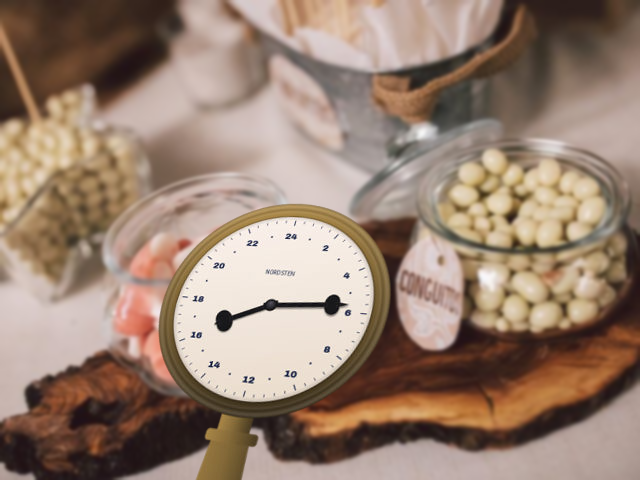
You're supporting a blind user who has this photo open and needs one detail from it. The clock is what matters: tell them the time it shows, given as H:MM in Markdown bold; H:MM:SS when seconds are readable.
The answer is **16:14**
